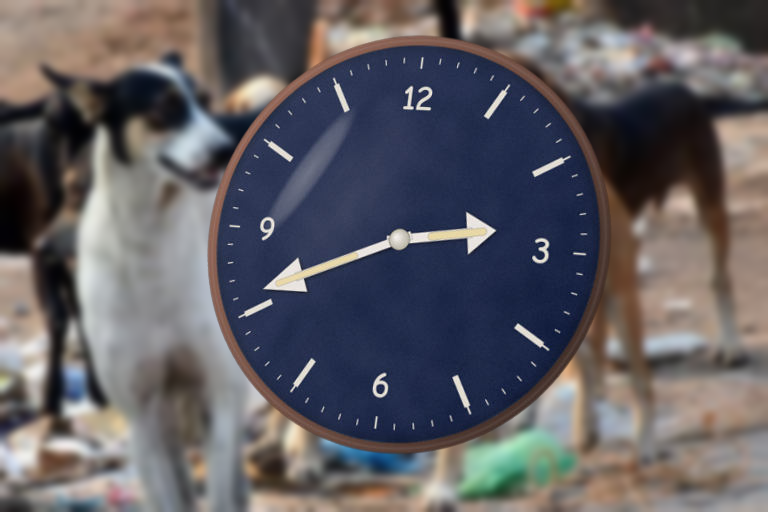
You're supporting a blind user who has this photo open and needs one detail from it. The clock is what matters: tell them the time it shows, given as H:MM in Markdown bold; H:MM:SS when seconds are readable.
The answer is **2:41**
